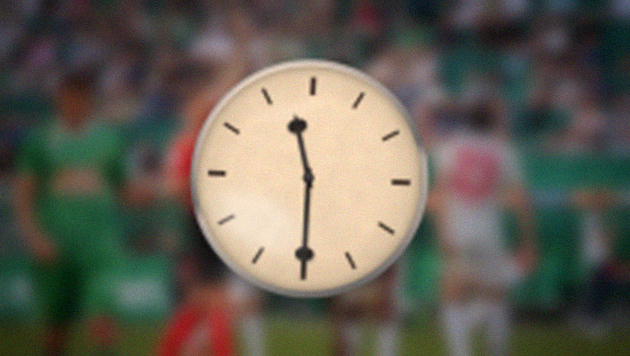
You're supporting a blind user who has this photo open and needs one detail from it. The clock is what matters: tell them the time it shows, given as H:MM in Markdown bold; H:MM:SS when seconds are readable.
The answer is **11:30**
